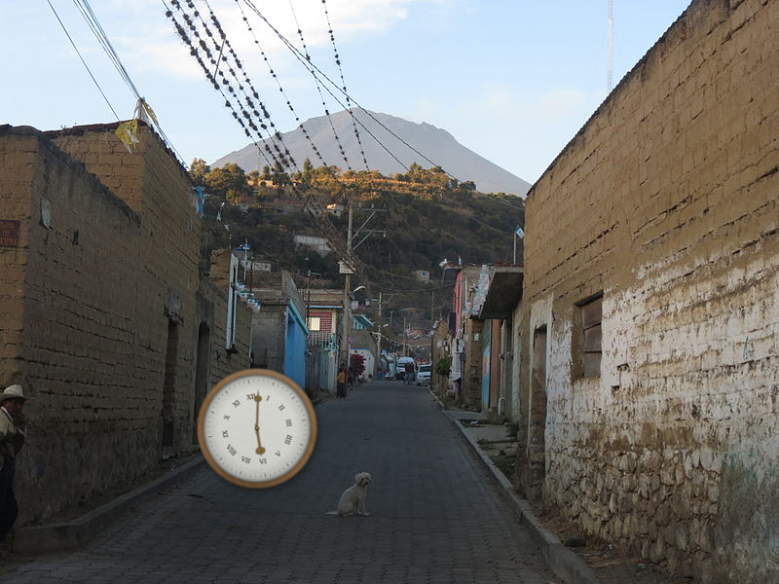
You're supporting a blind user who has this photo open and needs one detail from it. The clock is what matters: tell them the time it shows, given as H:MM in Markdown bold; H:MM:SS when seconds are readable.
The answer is **6:02**
